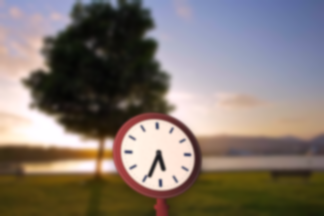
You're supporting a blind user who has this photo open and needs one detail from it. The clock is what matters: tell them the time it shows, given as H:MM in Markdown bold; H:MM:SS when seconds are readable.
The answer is **5:34**
